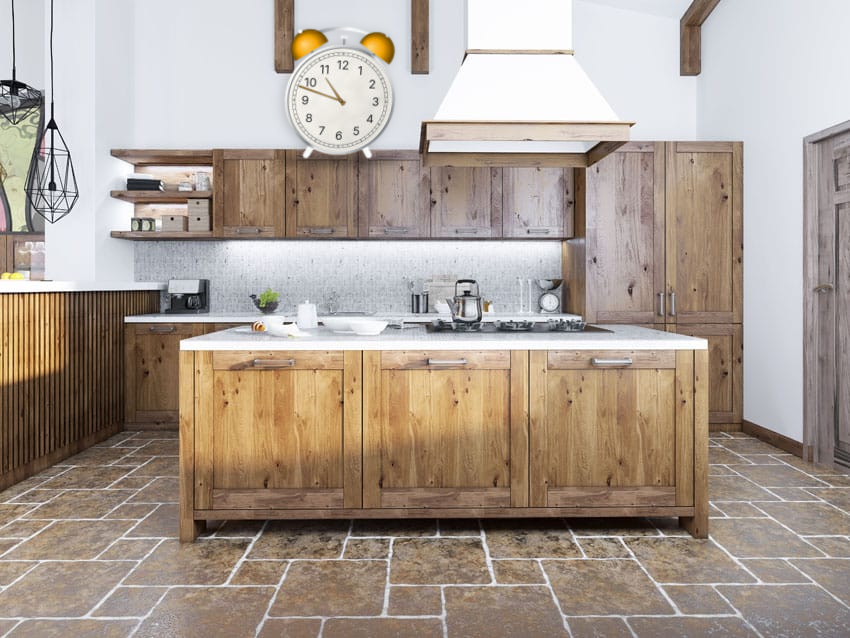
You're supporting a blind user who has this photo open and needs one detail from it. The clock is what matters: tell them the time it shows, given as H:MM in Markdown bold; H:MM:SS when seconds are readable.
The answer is **10:48**
